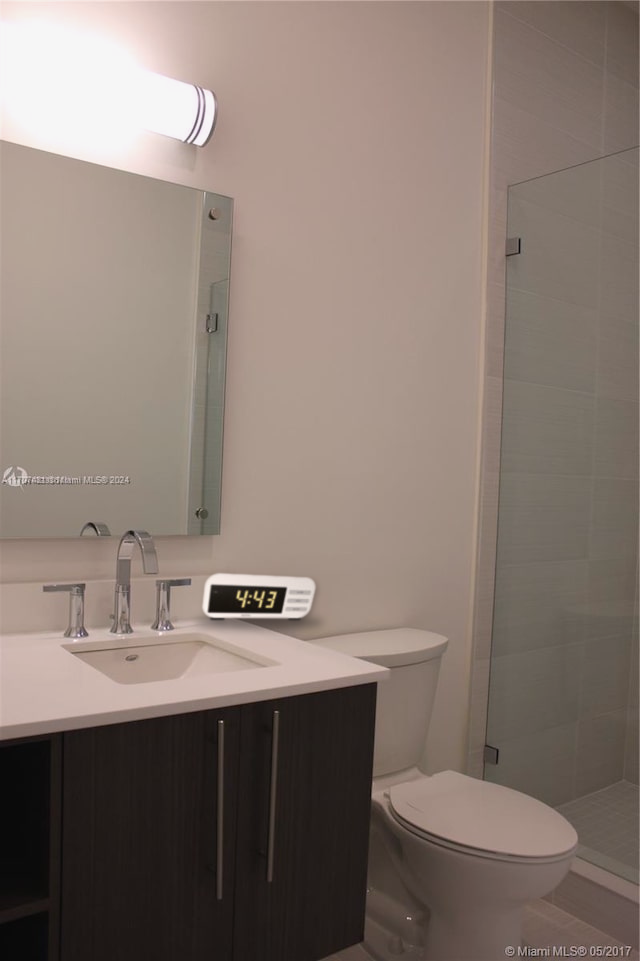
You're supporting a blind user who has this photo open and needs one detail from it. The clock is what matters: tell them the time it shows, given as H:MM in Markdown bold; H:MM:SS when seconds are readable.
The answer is **4:43**
